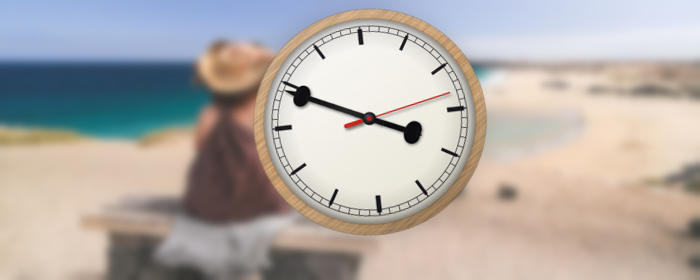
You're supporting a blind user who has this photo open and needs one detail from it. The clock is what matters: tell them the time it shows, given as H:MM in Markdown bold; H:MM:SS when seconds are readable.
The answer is **3:49:13**
